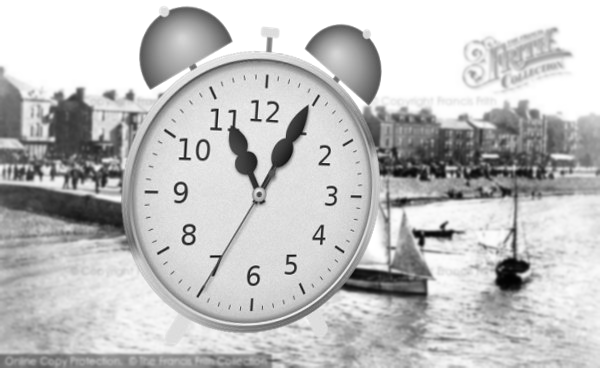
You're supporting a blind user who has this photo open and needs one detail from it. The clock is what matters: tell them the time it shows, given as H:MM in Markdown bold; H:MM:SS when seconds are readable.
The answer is **11:04:35**
